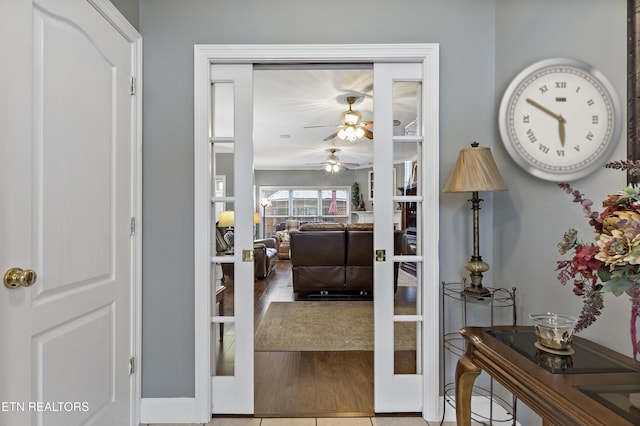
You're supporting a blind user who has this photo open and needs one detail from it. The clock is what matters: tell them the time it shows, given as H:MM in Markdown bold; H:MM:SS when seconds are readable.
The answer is **5:50**
